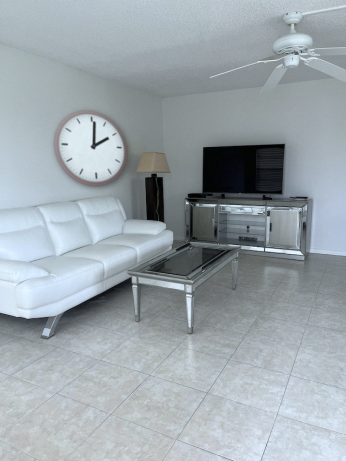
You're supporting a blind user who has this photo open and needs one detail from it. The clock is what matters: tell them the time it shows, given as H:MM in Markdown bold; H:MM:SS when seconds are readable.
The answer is **2:01**
